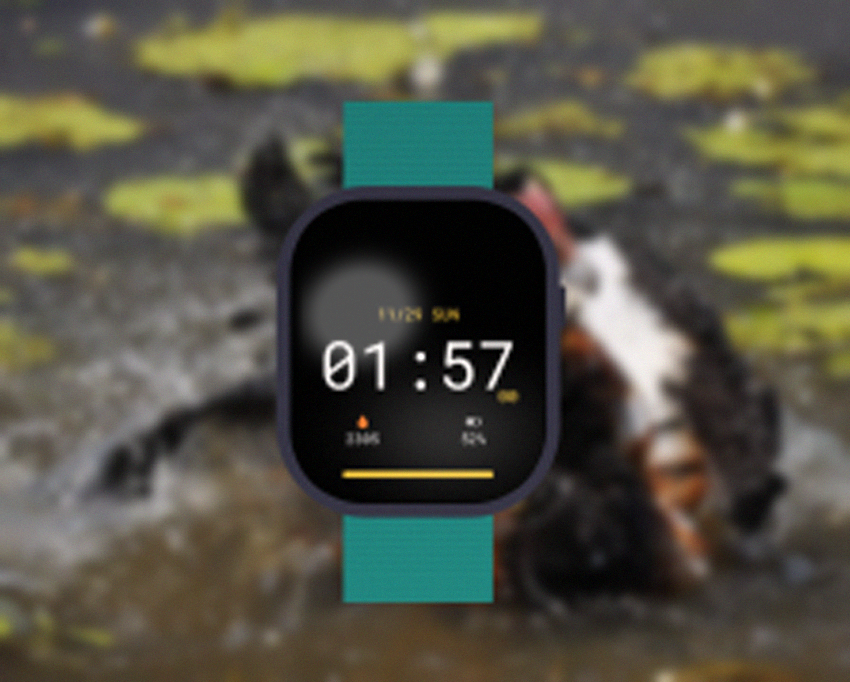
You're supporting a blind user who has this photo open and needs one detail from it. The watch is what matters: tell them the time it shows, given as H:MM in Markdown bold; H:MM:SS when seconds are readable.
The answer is **1:57**
